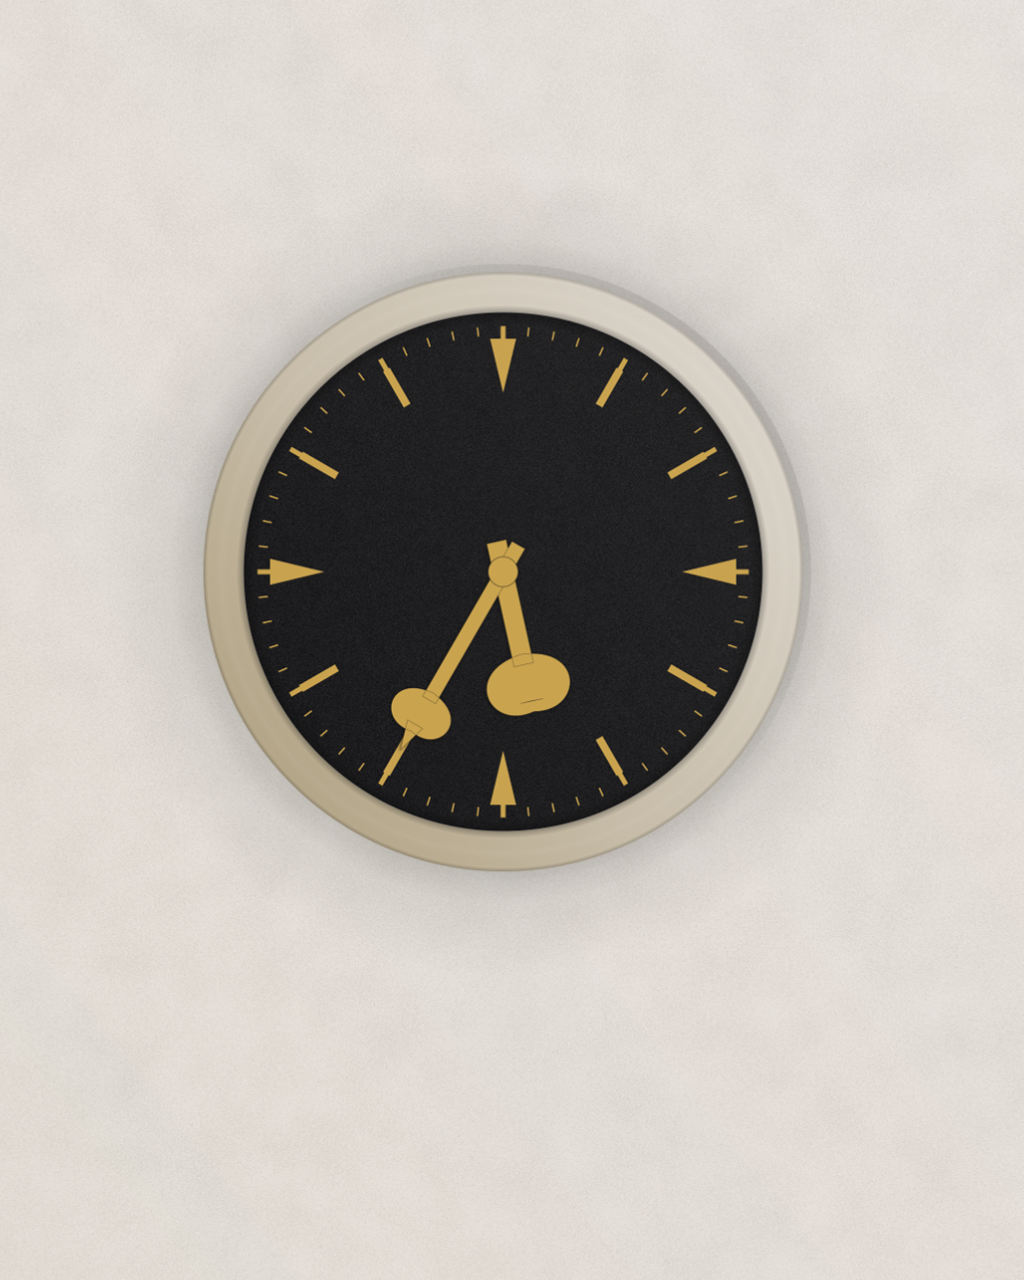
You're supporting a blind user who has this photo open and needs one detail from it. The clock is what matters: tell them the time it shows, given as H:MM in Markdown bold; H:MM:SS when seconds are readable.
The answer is **5:35**
